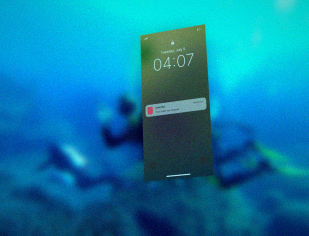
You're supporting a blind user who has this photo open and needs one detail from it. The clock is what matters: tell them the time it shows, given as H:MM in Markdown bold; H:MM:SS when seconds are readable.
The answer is **4:07**
